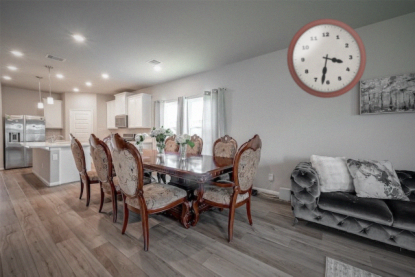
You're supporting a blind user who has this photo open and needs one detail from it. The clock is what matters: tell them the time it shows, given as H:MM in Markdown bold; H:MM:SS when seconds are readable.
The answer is **3:32**
